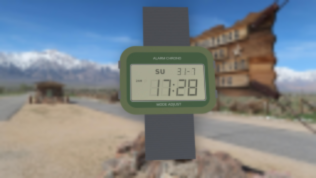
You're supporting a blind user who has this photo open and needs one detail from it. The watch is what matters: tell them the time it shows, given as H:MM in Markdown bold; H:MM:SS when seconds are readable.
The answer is **17:28**
